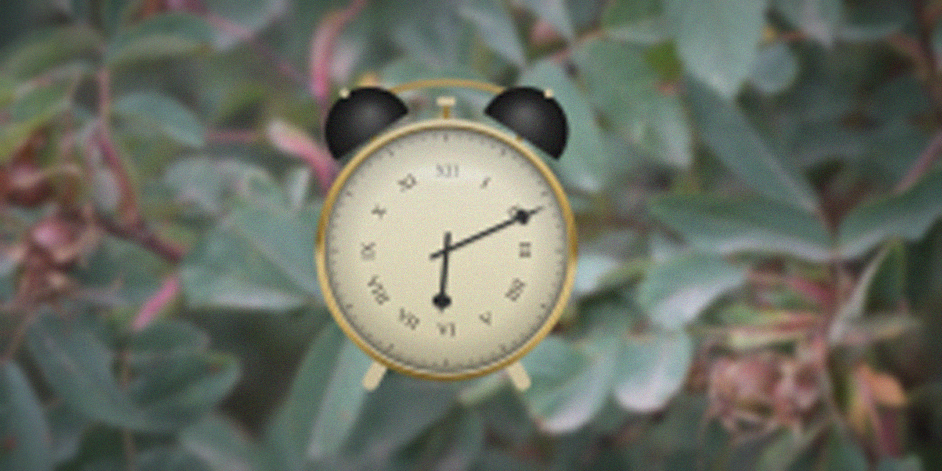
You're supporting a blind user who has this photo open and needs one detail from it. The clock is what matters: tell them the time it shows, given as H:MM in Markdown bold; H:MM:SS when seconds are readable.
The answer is **6:11**
